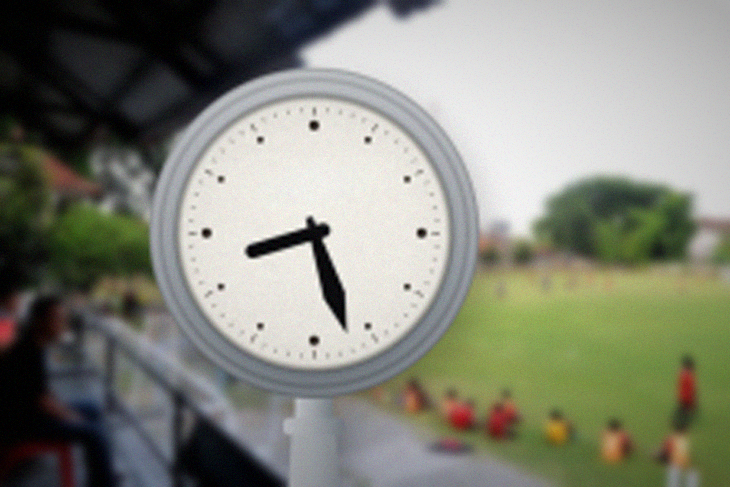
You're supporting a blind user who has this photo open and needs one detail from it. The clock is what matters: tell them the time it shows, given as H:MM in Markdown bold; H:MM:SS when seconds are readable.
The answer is **8:27**
